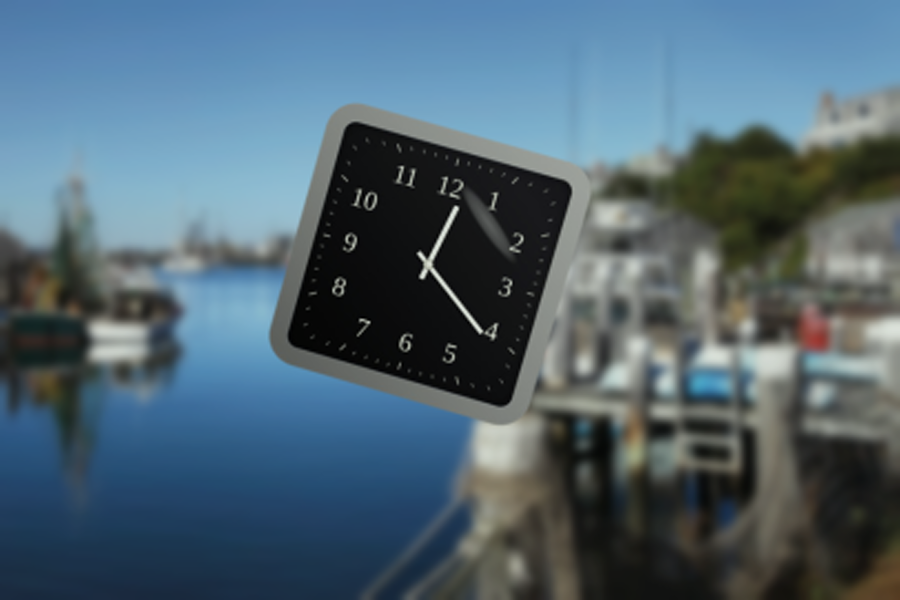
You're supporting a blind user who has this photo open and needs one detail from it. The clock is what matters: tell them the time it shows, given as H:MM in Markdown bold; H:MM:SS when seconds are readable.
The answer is **12:21**
